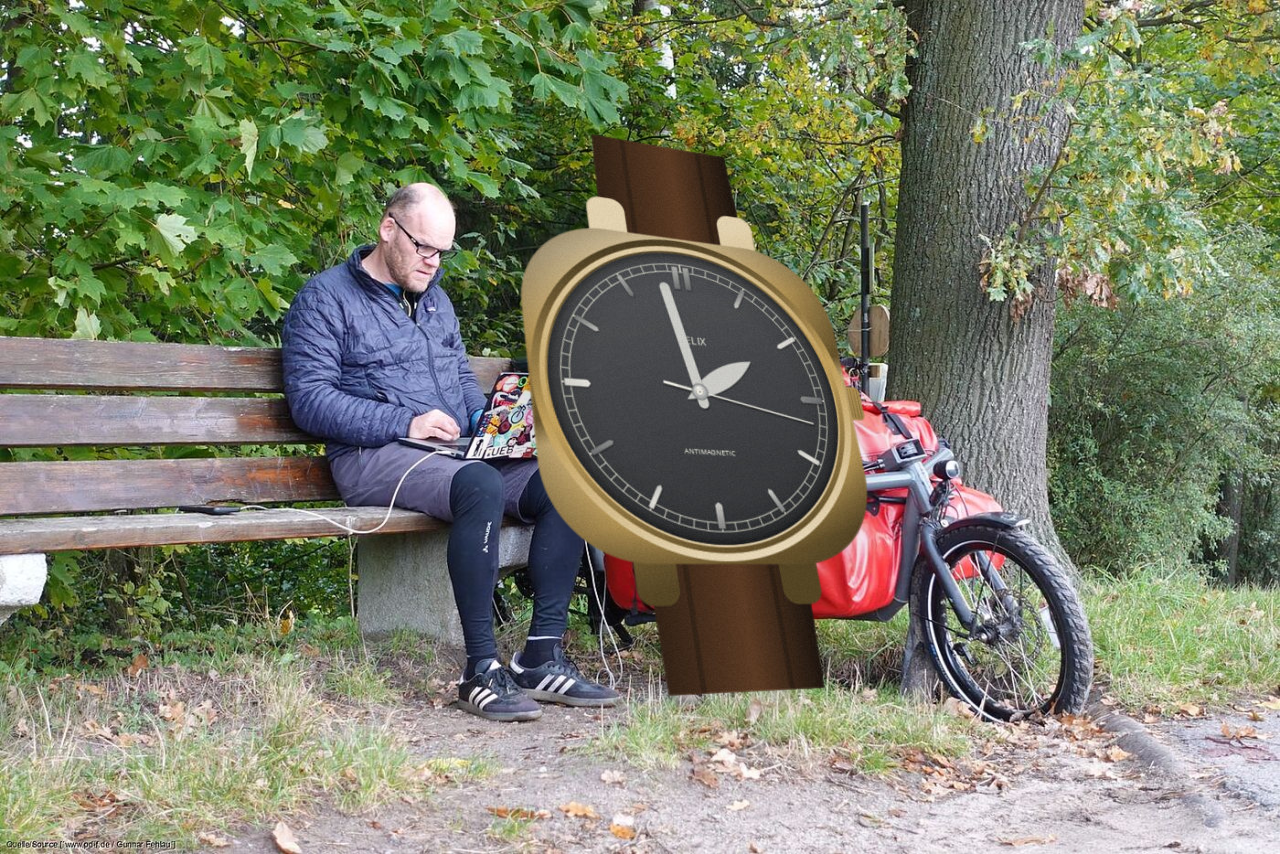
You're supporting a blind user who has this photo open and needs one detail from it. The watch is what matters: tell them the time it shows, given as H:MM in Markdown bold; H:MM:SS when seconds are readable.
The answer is **1:58:17**
